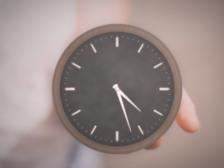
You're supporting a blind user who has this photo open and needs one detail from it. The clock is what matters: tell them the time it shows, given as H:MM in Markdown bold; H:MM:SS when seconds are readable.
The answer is **4:27**
